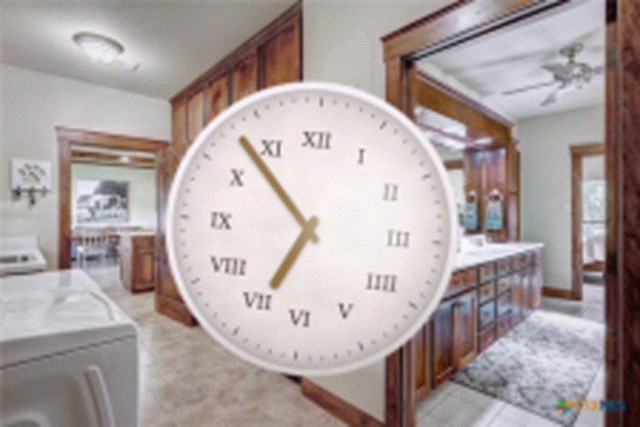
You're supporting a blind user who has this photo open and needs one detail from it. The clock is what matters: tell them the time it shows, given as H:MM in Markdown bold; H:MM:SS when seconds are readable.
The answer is **6:53**
